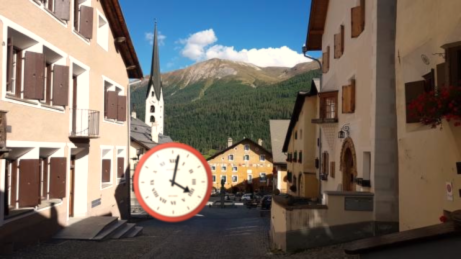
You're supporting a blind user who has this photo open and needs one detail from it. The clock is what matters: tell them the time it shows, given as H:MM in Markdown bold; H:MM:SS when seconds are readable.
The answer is **4:02**
